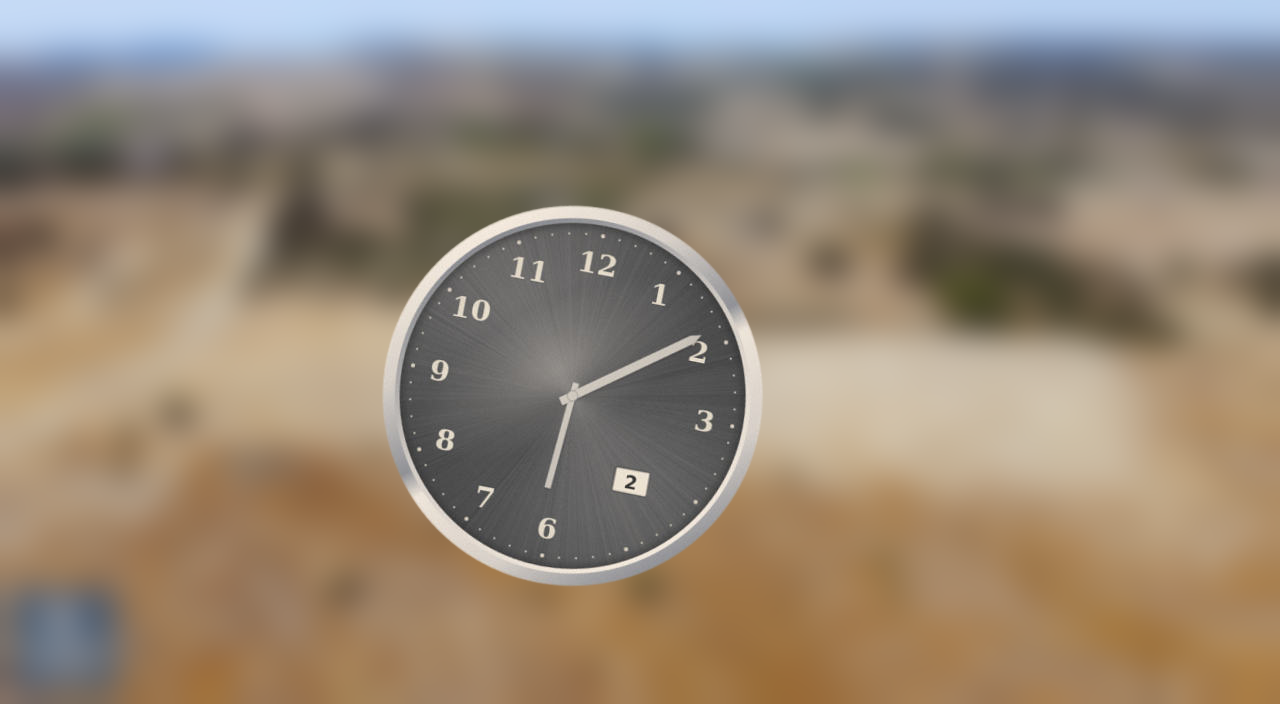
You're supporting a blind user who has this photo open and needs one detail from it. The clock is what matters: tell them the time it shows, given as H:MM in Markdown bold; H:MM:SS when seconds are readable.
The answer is **6:09**
